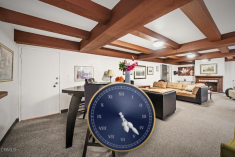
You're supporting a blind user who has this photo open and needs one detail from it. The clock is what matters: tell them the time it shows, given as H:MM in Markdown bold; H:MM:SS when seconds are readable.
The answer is **5:23**
